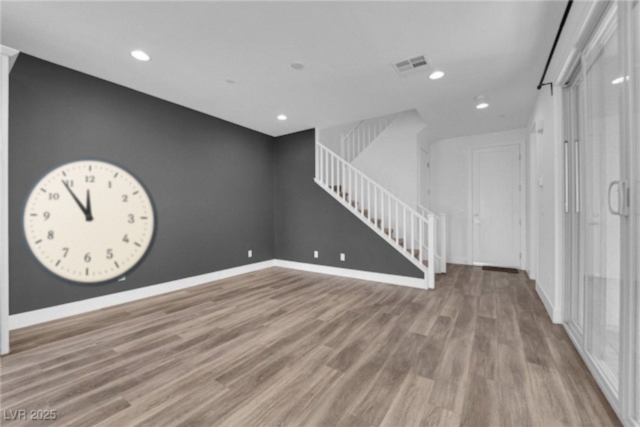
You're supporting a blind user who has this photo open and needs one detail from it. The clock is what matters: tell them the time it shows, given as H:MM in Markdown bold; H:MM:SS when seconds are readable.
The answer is **11:54**
